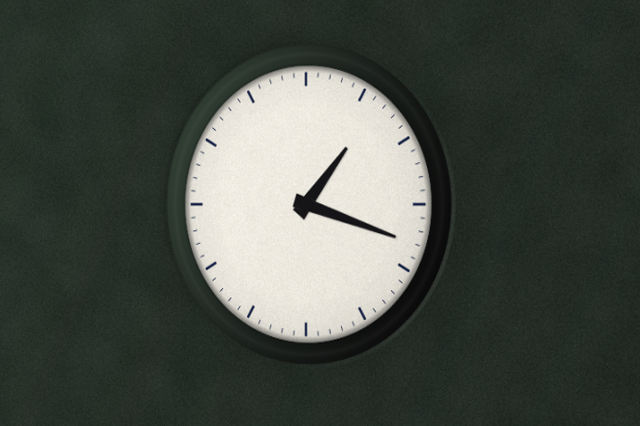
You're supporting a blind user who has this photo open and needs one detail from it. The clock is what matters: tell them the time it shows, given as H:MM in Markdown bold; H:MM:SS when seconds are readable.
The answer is **1:18**
